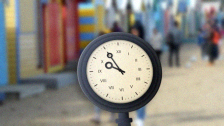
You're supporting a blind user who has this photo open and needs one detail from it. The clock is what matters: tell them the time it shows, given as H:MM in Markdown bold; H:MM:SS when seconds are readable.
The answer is **9:55**
